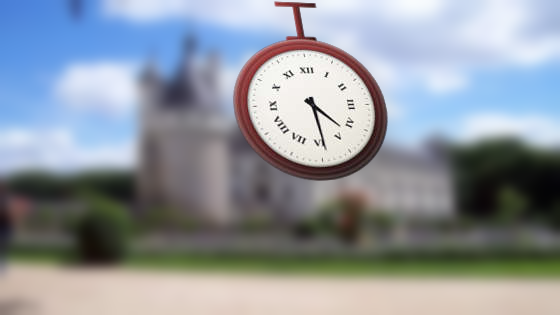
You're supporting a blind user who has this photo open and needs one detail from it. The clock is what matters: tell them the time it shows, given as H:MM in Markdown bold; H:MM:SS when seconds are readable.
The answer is **4:29**
